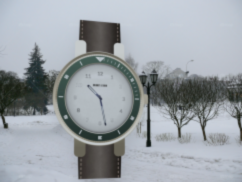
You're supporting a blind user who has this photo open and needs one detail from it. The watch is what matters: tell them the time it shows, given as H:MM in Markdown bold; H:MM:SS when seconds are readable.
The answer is **10:28**
